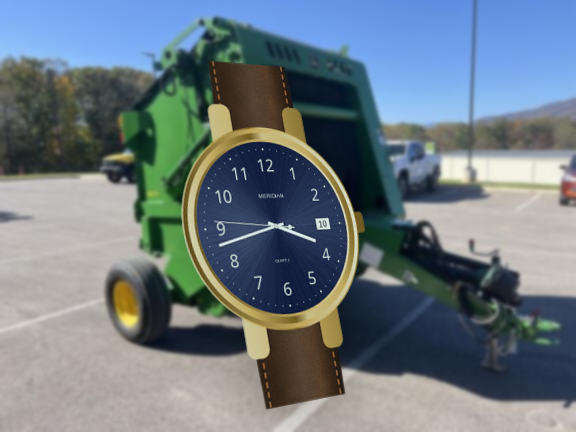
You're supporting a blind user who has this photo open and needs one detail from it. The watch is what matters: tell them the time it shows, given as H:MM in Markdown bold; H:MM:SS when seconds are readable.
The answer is **3:42:46**
